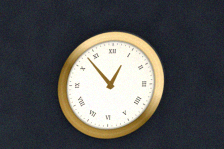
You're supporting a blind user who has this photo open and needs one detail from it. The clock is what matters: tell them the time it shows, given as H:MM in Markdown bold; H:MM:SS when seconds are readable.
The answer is **12:53**
